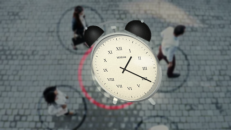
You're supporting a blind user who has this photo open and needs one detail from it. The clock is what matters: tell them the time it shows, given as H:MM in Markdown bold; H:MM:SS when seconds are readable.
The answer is **1:20**
